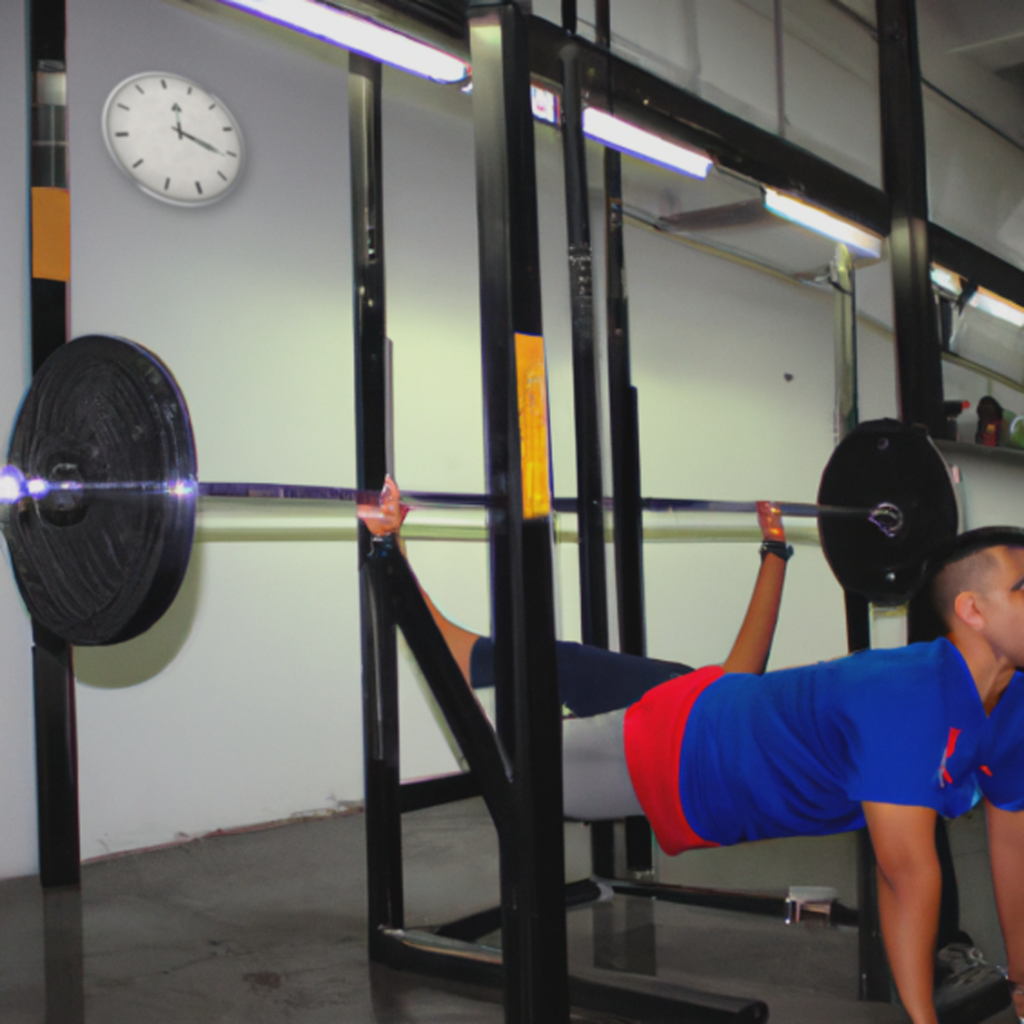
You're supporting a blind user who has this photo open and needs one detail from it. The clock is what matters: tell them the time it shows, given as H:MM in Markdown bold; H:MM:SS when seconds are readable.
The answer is **12:21**
